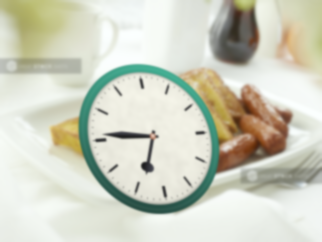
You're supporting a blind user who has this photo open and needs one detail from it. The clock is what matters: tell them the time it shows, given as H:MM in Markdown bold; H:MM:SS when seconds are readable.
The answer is **6:46**
